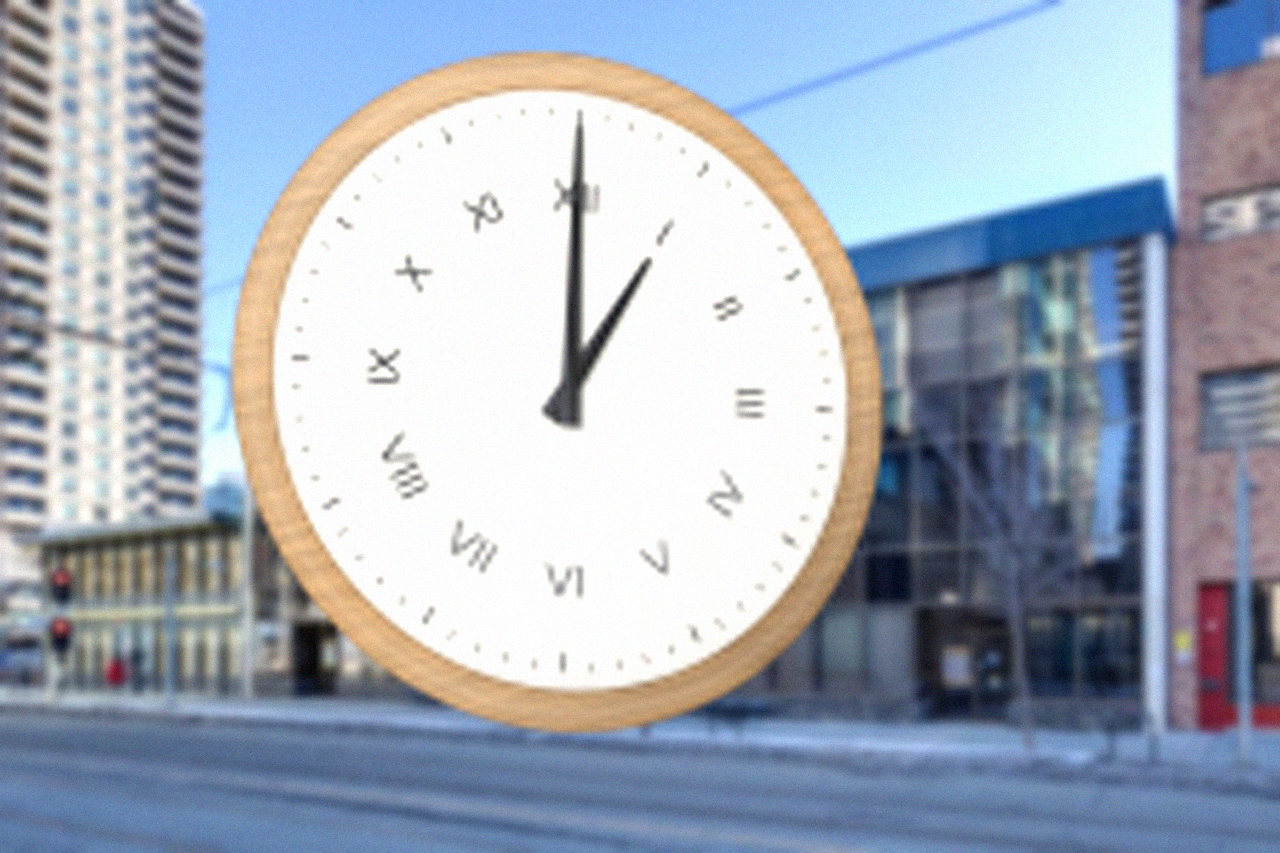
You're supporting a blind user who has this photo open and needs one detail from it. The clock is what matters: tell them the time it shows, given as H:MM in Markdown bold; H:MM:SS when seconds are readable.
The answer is **1:00**
